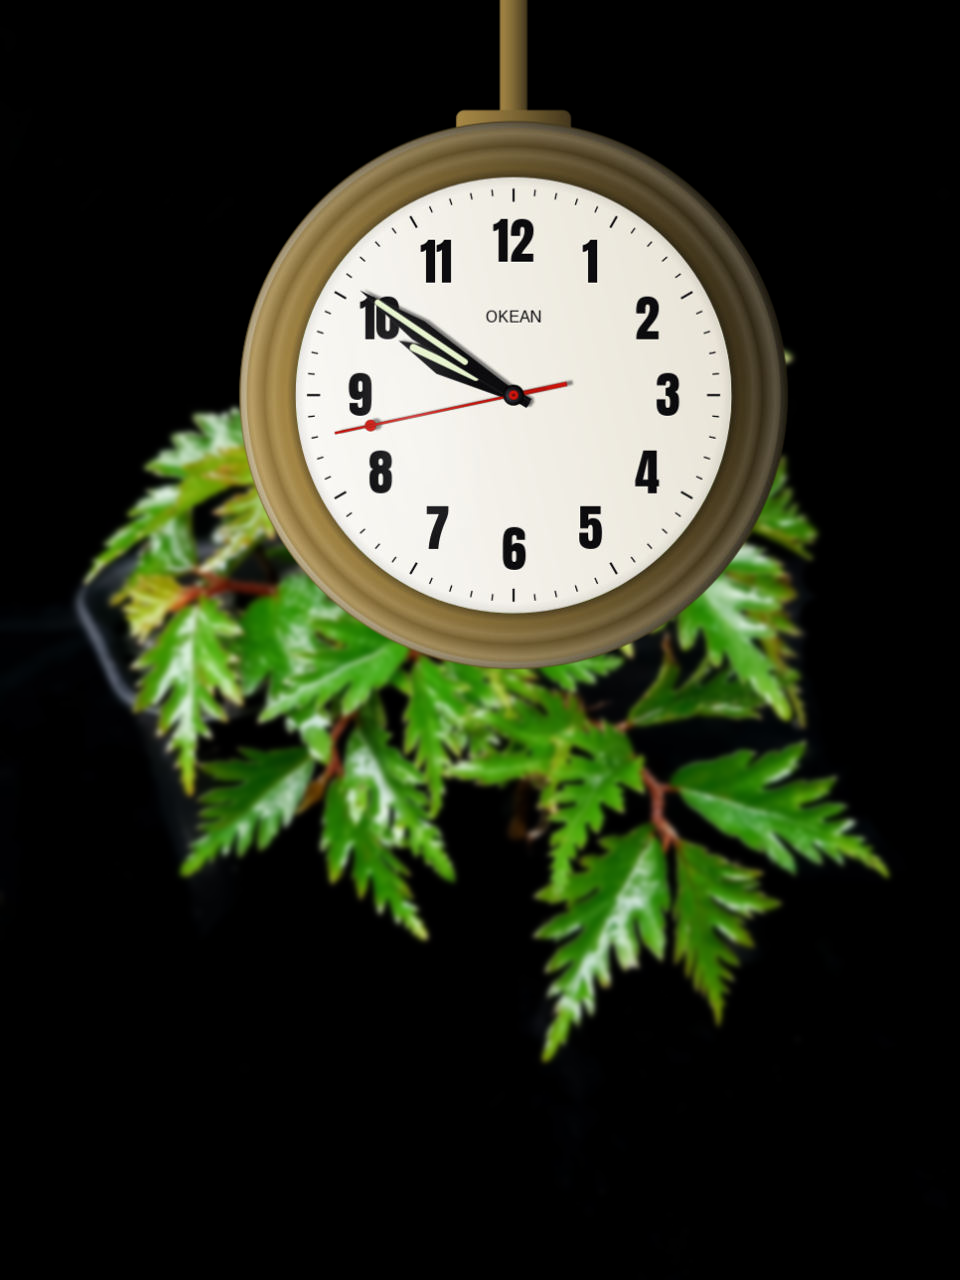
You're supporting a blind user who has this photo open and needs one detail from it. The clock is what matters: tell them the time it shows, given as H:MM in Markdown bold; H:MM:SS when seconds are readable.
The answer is **9:50:43**
